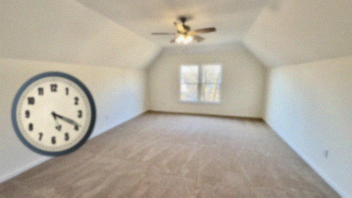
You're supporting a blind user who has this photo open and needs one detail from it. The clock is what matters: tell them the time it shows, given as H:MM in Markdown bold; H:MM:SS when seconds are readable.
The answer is **5:19**
